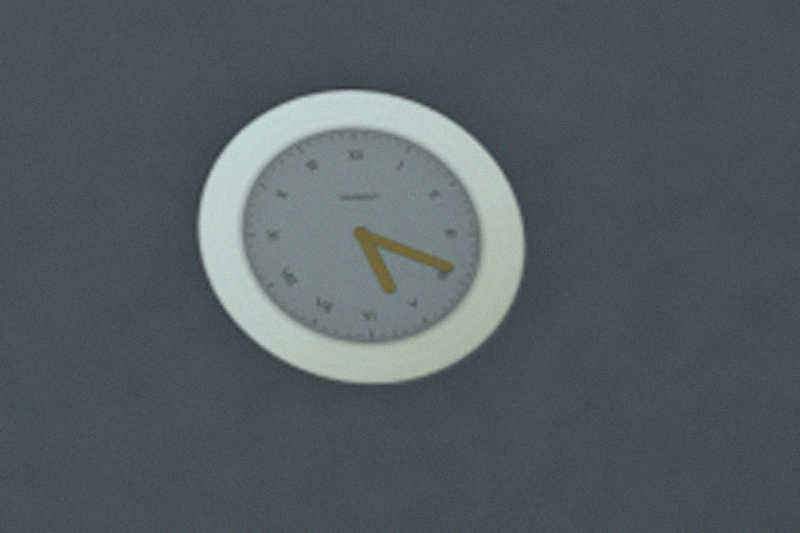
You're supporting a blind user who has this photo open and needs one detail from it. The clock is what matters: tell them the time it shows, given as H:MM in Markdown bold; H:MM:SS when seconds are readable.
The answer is **5:19**
